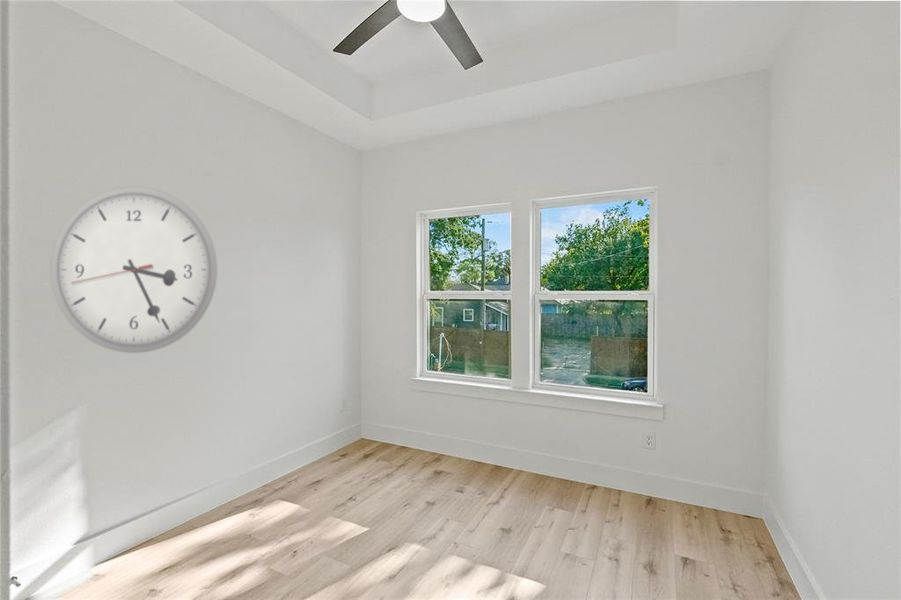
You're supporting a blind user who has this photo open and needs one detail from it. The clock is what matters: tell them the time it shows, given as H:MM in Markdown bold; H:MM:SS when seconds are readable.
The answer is **3:25:43**
